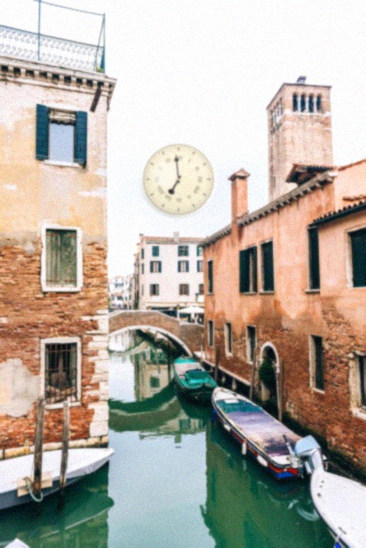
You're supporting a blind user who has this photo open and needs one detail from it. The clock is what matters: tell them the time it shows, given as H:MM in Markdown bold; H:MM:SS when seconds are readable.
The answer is **6:59**
